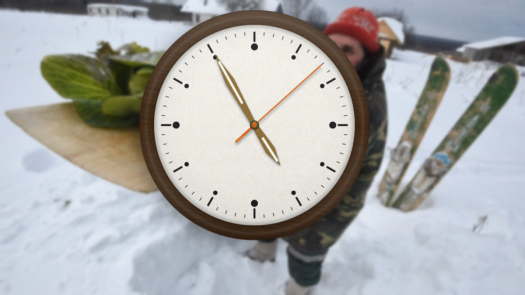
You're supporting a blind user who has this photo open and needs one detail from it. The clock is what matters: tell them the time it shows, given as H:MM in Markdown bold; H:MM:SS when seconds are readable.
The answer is **4:55:08**
